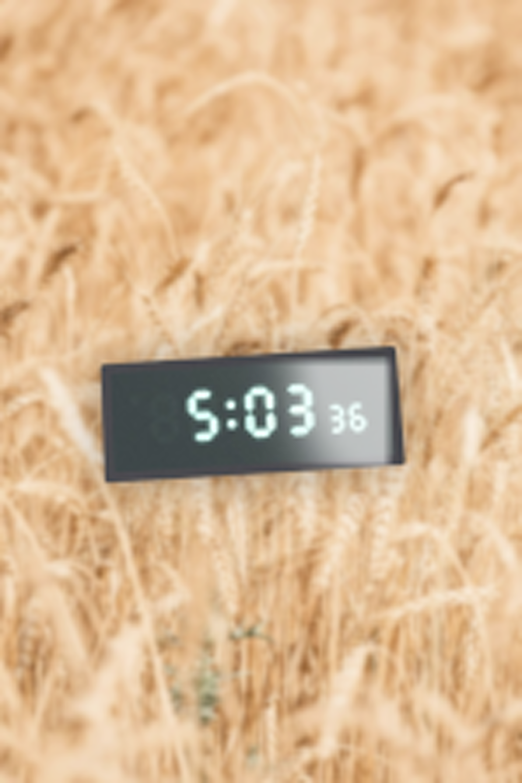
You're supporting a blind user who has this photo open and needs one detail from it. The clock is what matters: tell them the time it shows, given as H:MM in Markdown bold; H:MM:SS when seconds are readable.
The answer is **5:03:36**
